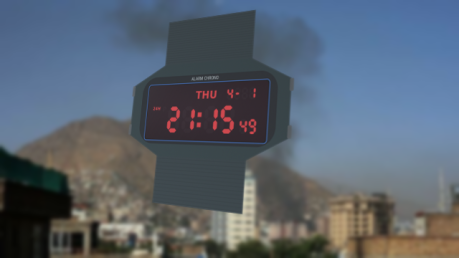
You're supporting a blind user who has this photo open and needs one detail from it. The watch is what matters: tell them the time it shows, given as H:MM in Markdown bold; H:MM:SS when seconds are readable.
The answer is **21:15:49**
